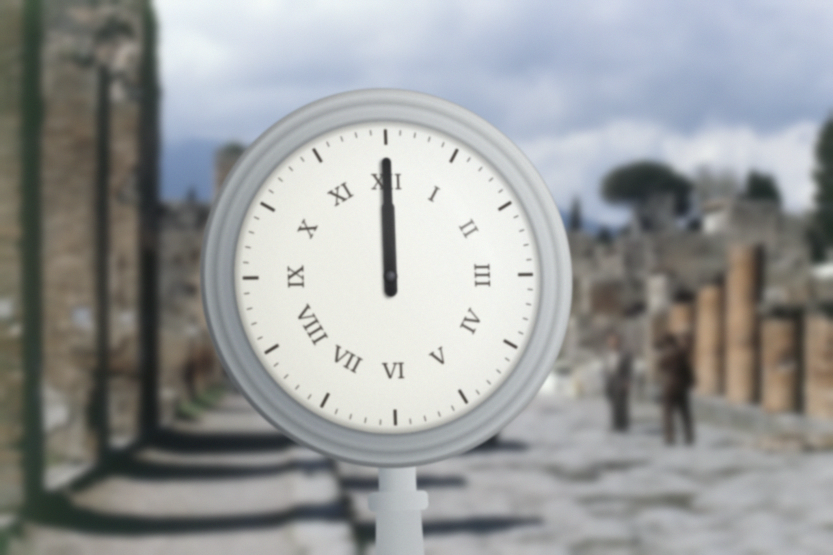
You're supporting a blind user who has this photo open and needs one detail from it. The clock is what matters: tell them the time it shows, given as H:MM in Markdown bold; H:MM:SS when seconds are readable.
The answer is **12:00**
